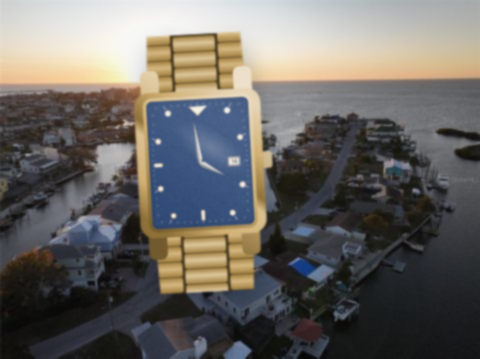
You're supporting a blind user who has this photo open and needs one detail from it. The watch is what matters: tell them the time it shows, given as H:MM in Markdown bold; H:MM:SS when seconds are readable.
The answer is **3:59**
